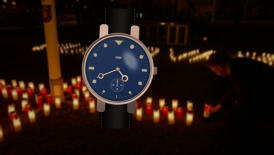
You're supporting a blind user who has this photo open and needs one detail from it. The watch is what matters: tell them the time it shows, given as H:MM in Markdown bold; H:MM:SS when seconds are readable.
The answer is **4:41**
